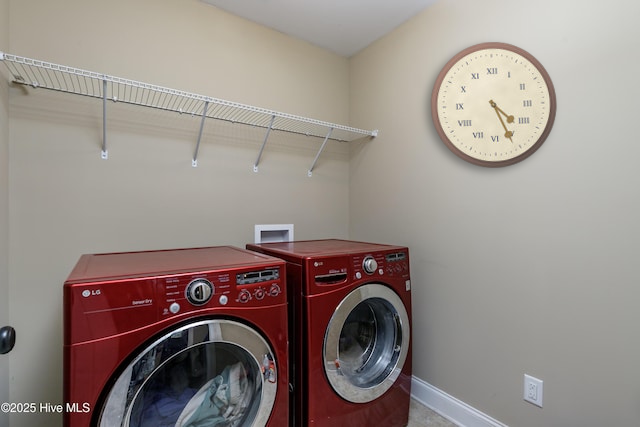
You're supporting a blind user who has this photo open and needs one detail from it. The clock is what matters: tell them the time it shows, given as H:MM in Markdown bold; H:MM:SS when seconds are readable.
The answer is **4:26**
